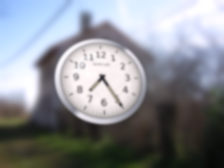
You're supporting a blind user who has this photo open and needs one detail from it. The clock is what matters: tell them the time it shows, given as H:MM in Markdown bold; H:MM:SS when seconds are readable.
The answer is **7:25**
